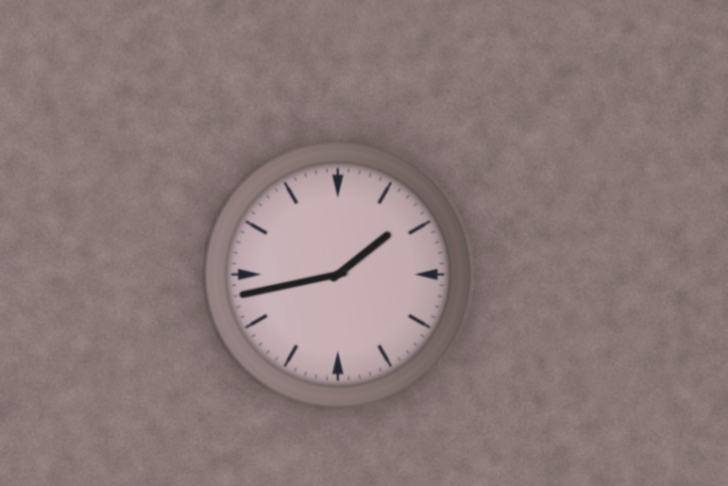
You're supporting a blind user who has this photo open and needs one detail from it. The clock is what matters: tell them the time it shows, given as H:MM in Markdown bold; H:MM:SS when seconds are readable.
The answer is **1:43**
